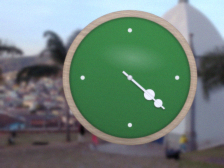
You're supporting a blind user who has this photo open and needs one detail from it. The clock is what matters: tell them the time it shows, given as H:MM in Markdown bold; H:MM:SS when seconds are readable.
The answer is **4:22**
